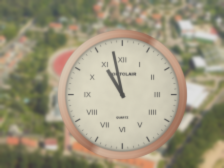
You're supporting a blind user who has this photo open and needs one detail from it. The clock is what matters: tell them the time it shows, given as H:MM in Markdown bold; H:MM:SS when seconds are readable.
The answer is **10:58**
